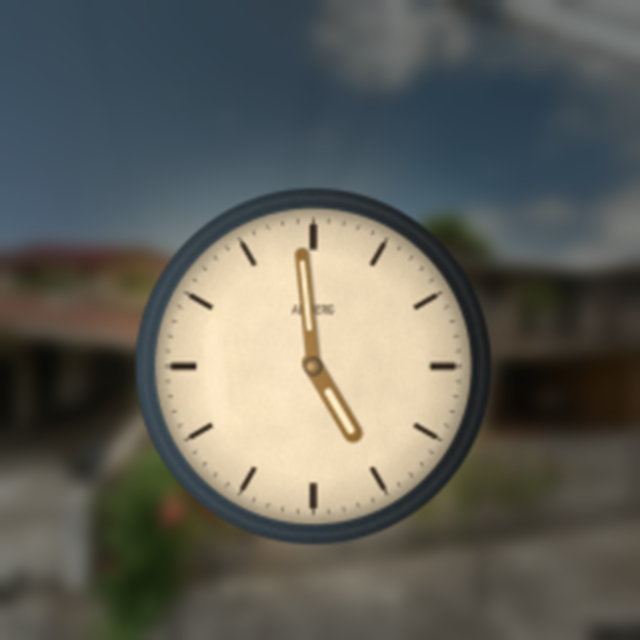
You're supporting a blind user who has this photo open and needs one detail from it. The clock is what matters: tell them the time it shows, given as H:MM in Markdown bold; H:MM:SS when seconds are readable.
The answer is **4:59**
